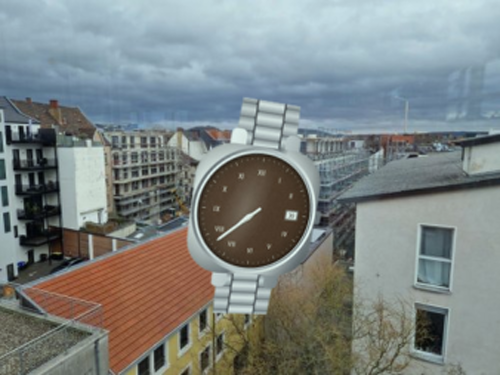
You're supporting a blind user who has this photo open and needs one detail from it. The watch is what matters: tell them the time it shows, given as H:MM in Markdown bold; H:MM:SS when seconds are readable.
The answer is **7:38**
